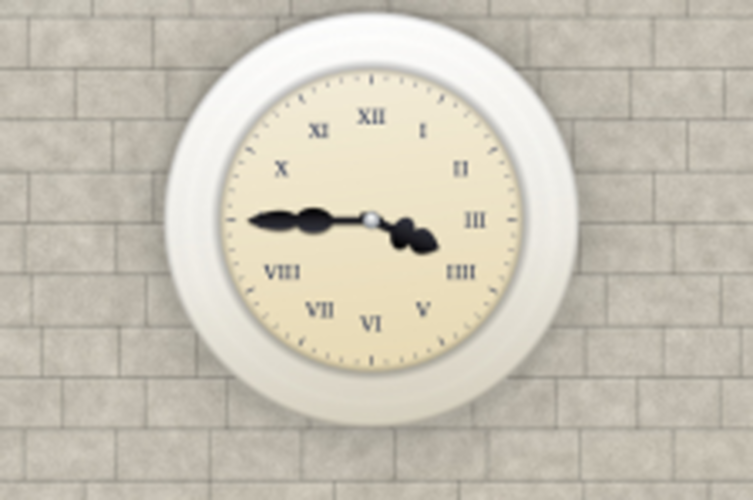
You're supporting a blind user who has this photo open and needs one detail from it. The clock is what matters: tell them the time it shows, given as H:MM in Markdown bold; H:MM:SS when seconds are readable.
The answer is **3:45**
